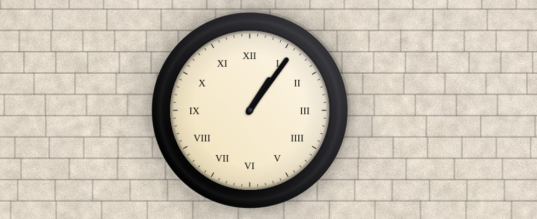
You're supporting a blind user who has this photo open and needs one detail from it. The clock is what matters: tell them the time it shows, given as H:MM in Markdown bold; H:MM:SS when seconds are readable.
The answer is **1:06**
